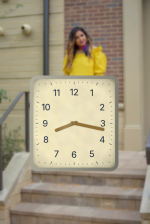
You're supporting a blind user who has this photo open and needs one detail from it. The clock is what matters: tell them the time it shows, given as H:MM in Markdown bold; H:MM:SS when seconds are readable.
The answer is **8:17**
